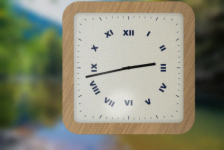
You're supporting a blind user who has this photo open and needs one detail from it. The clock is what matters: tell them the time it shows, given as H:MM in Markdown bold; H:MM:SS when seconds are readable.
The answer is **2:43**
